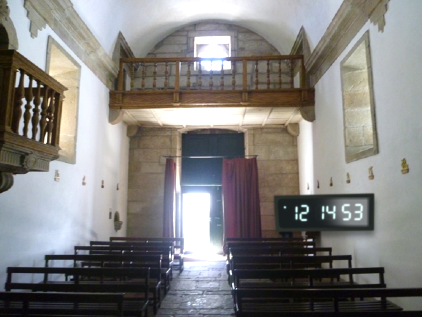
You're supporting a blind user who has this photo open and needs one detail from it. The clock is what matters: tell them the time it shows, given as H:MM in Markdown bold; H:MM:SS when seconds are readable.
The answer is **12:14:53**
